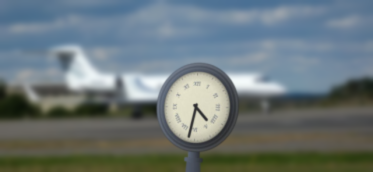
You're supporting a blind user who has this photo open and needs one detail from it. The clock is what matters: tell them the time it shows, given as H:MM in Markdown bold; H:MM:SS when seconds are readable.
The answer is **4:32**
